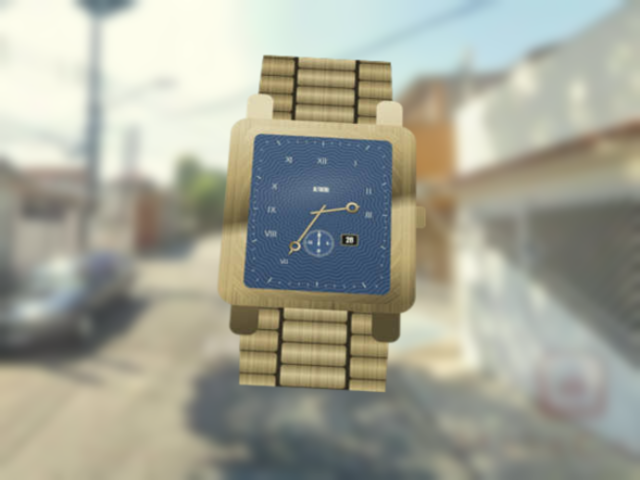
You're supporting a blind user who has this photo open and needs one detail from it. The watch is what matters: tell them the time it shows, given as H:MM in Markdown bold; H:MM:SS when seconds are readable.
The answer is **2:35**
